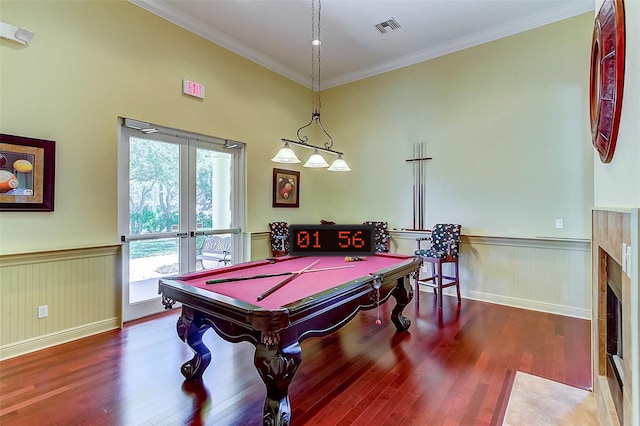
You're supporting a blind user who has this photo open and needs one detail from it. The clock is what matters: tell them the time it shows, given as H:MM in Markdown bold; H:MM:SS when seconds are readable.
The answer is **1:56**
